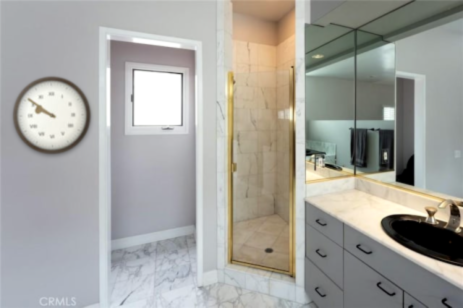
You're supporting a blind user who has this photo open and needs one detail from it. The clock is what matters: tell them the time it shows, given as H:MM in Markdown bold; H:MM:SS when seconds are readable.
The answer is **9:51**
